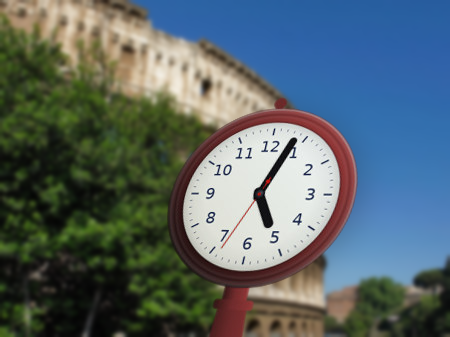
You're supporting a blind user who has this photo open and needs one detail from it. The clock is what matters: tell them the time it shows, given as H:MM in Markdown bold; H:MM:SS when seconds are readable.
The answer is **5:03:34**
